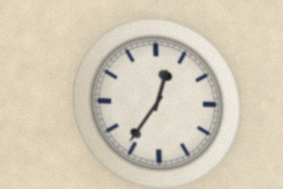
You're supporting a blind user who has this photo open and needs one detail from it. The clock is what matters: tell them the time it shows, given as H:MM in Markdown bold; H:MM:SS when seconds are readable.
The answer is **12:36**
